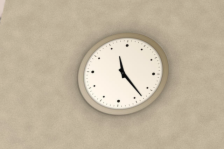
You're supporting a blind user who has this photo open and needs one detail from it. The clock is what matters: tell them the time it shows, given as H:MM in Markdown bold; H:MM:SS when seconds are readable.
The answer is **11:23**
